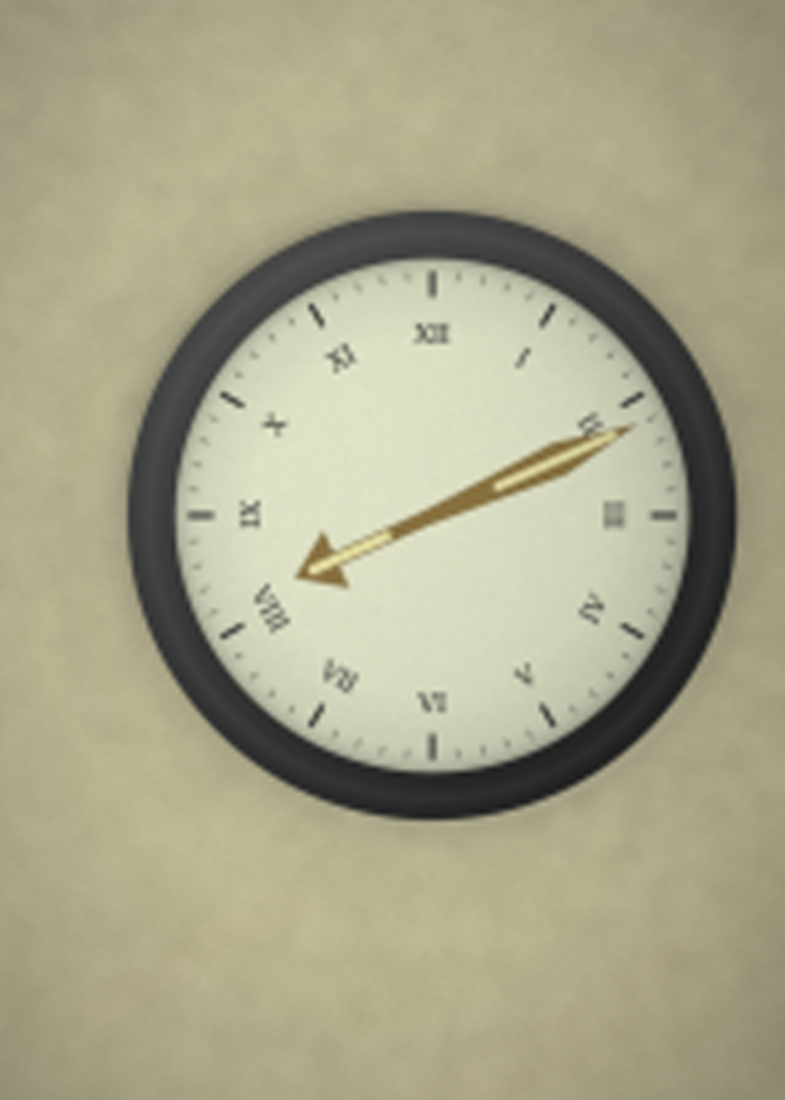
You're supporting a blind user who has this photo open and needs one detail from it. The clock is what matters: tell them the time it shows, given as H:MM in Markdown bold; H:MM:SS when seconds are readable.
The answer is **8:11**
